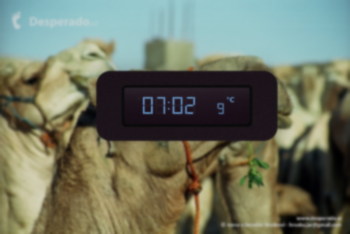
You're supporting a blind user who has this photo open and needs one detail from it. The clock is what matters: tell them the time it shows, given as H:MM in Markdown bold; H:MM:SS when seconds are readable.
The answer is **7:02**
